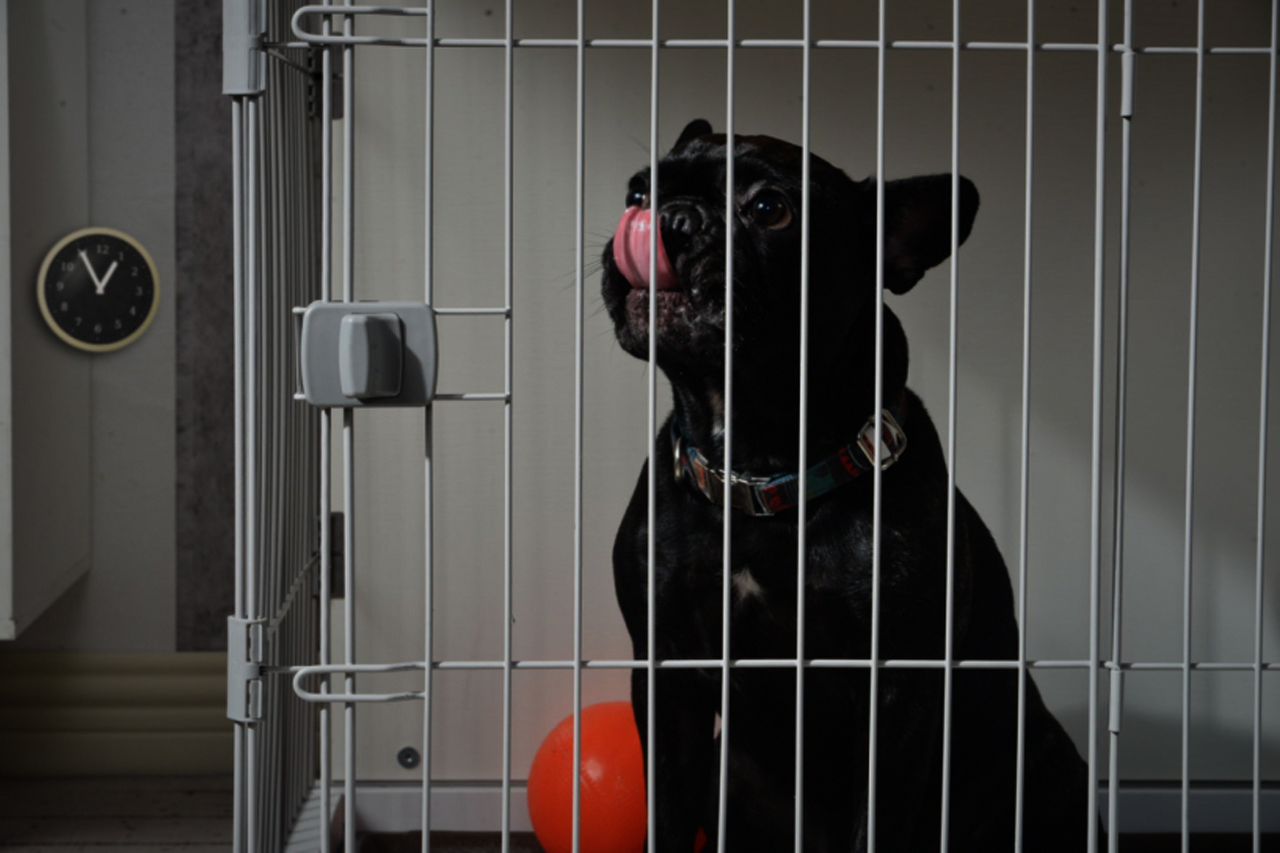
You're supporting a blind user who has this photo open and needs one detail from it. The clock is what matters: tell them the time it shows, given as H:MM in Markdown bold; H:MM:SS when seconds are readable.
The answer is **12:55**
